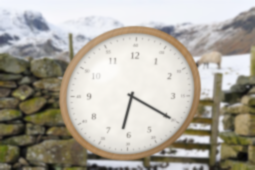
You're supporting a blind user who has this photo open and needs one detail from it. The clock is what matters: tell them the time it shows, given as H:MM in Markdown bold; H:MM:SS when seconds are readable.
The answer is **6:20**
